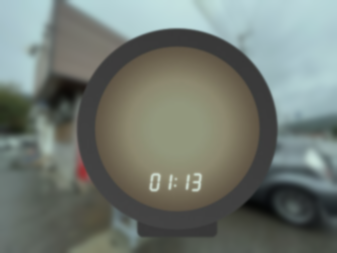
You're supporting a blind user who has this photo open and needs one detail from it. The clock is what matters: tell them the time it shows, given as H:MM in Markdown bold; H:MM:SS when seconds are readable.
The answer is **1:13**
